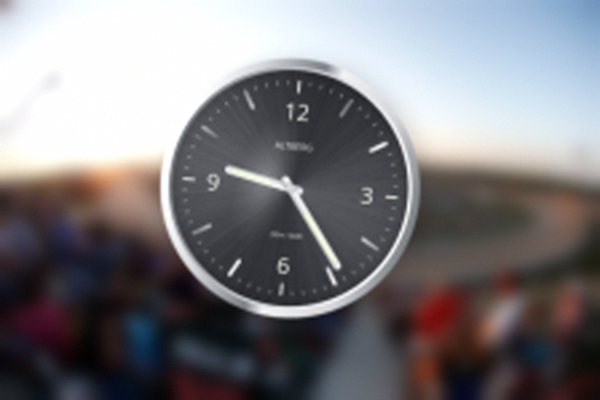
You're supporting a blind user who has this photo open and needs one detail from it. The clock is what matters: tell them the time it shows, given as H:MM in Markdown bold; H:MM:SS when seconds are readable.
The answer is **9:24**
